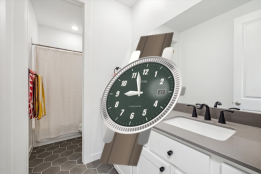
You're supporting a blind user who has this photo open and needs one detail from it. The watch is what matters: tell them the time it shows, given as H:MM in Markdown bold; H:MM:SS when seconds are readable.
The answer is **8:57**
